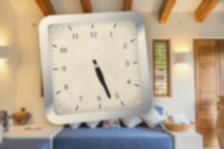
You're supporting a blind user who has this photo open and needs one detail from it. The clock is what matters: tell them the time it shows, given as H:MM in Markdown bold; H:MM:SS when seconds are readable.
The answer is **5:27**
